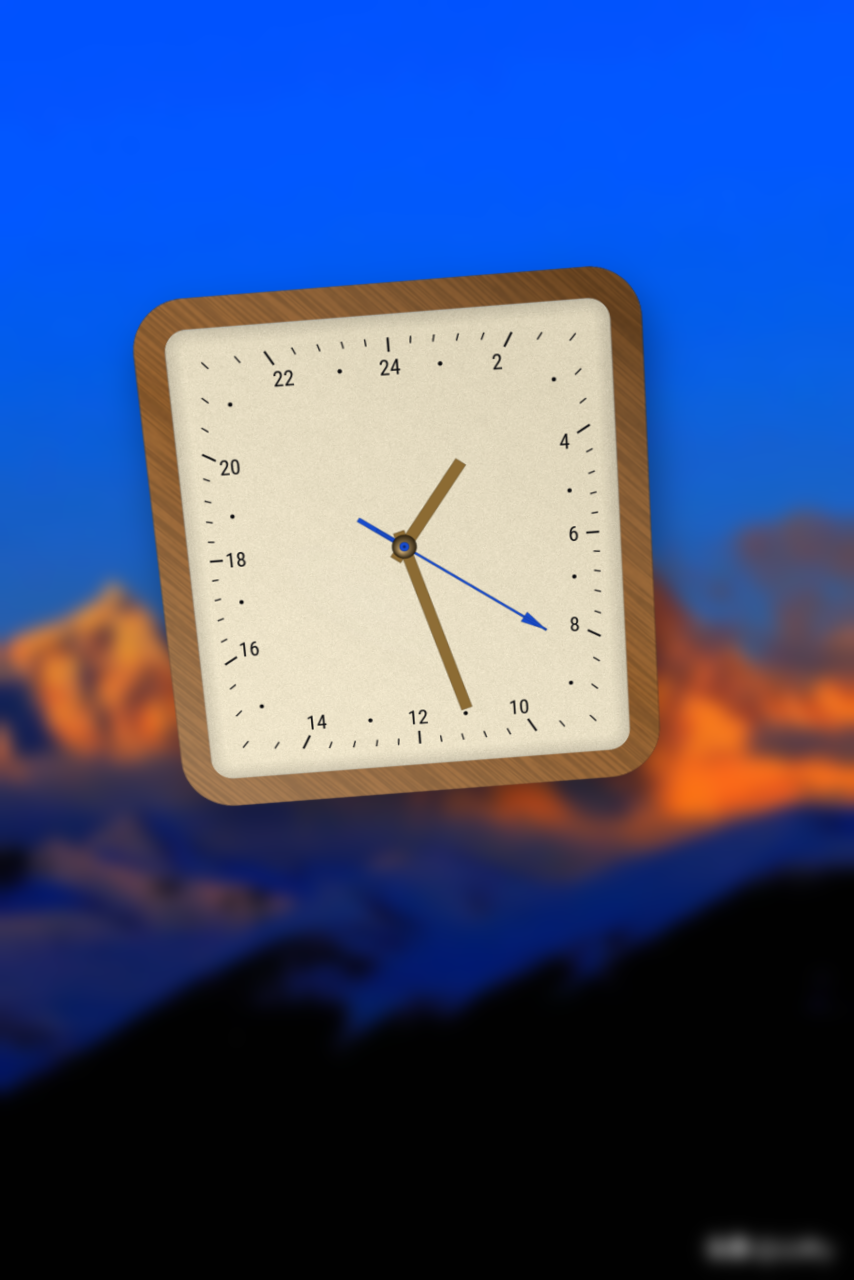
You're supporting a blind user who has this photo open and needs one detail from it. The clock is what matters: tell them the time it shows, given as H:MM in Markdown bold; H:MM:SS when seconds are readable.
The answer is **2:27:21**
